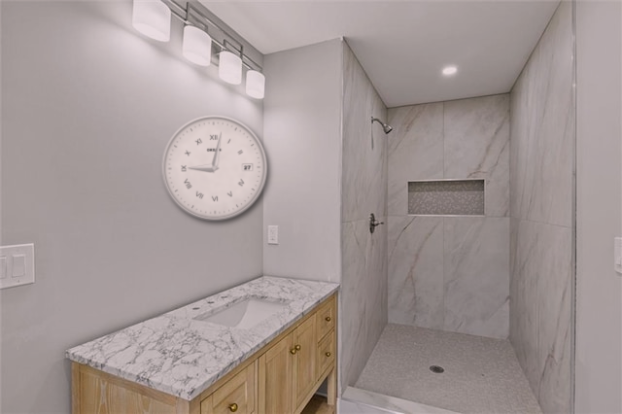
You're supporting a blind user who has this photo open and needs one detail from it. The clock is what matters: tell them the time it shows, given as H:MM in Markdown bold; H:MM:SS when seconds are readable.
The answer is **9:02**
